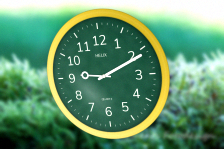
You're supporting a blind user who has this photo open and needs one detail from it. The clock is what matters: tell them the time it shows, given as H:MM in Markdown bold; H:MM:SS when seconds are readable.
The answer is **9:11**
